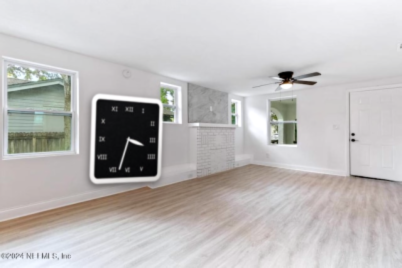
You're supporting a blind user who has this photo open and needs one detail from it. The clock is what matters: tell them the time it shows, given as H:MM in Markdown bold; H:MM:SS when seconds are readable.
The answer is **3:33**
